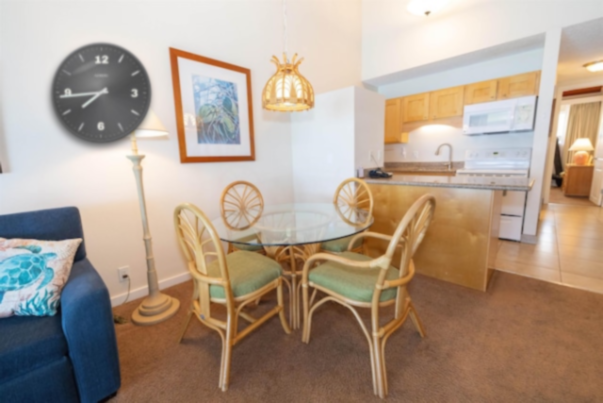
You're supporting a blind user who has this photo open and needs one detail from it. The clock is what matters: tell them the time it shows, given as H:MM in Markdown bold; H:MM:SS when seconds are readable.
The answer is **7:44**
